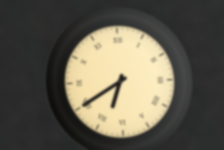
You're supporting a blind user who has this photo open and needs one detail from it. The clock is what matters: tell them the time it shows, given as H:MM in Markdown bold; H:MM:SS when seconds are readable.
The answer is **6:40**
